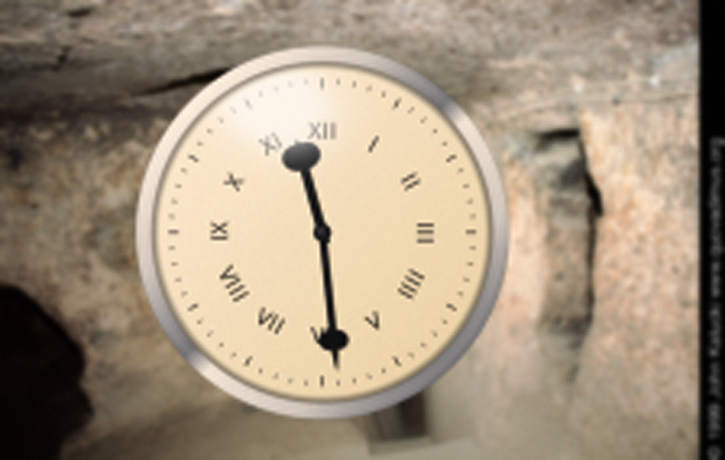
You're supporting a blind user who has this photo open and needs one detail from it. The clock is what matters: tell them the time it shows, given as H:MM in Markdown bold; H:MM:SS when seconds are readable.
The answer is **11:29**
